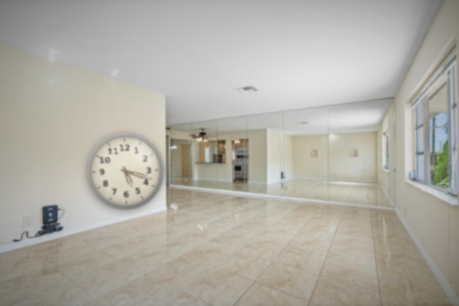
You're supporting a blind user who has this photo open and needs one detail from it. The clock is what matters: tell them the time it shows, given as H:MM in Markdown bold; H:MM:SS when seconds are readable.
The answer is **5:18**
